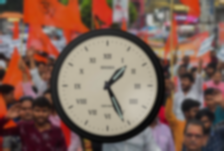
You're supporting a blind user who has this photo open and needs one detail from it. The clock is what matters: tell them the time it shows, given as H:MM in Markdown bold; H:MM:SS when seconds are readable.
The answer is **1:26**
